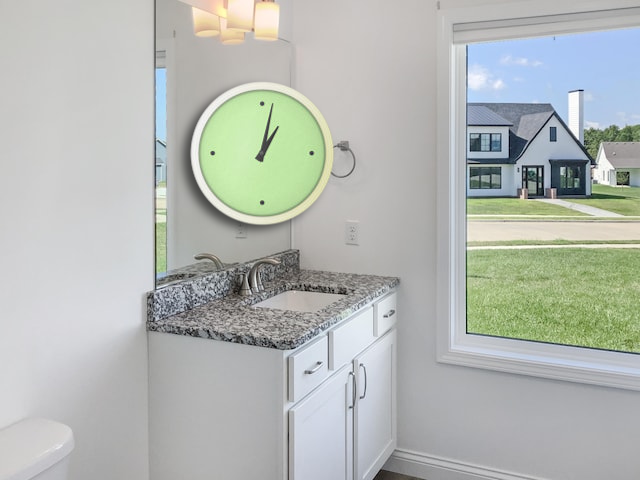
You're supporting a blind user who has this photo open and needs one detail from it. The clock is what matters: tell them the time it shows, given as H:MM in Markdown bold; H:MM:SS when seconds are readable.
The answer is **1:02**
